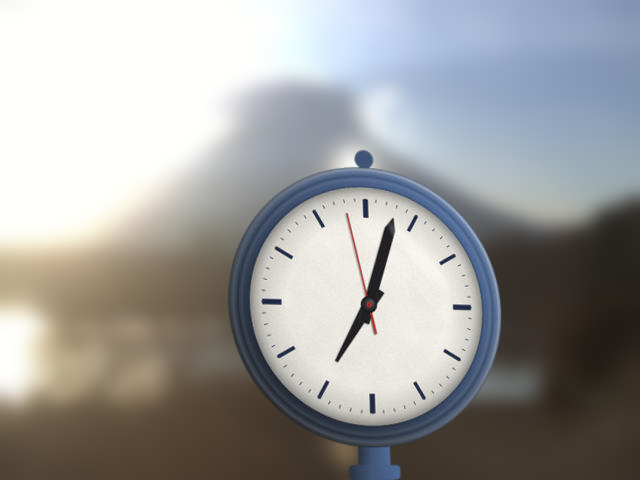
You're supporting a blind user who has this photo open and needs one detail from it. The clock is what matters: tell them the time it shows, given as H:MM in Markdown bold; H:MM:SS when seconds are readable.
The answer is **7:02:58**
